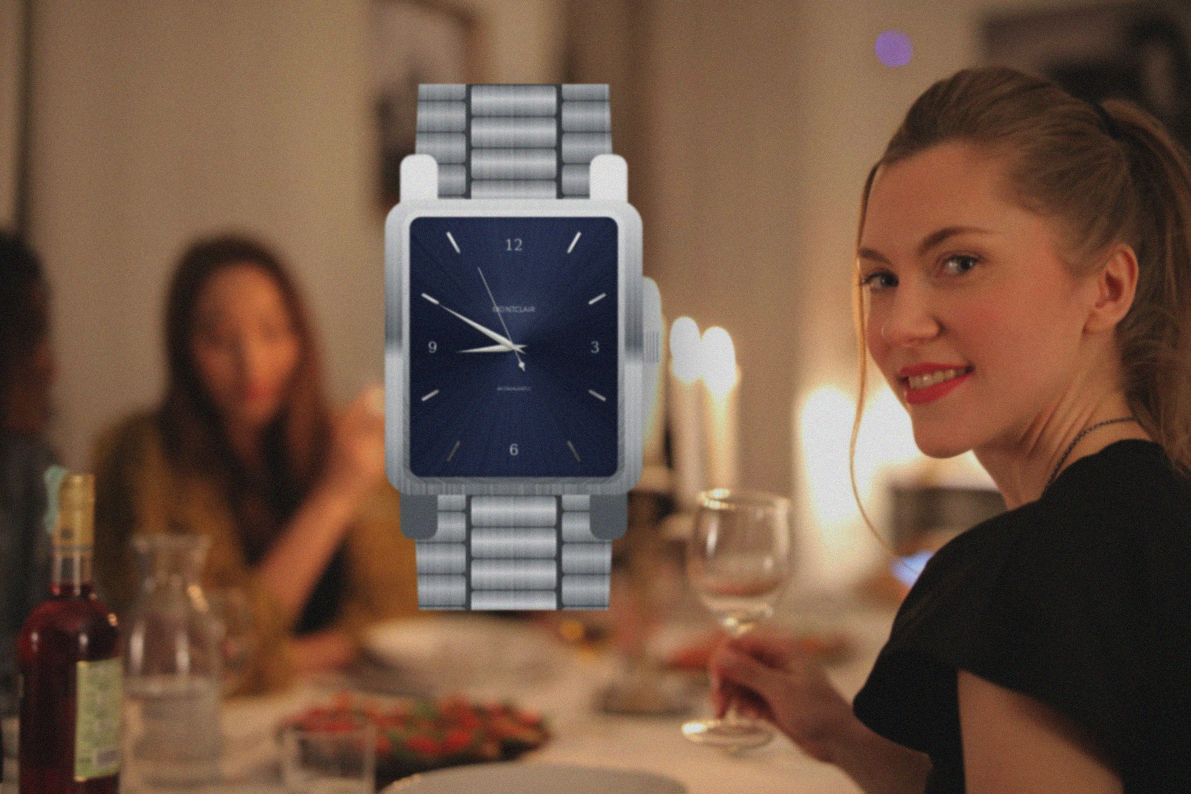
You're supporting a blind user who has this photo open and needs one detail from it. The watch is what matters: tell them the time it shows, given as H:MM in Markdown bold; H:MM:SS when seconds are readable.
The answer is **8:49:56**
